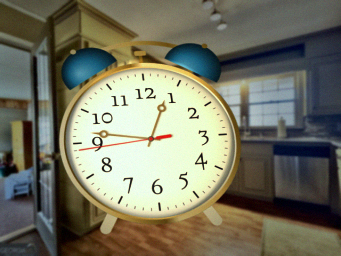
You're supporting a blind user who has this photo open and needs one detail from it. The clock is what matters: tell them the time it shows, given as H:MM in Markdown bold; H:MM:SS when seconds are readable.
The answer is **12:46:44**
